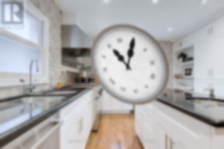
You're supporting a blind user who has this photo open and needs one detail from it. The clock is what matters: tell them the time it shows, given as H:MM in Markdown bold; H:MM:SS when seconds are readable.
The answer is **11:05**
